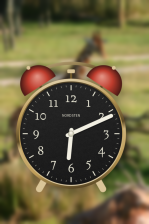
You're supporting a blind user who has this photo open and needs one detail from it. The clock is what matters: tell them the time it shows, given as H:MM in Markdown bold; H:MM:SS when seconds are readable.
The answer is **6:11**
